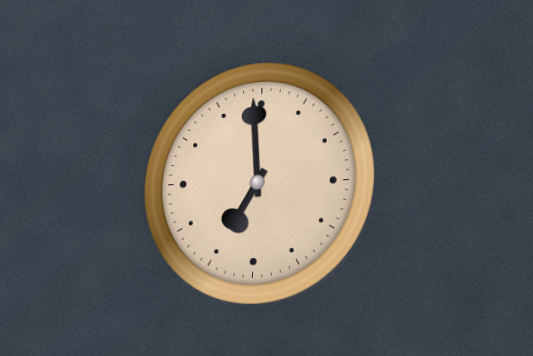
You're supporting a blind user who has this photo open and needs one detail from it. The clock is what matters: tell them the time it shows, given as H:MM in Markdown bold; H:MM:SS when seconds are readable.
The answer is **6:59**
